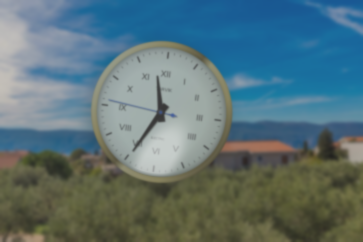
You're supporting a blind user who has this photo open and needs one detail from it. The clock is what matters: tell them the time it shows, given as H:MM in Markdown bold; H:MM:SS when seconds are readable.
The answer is **11:34:46**
